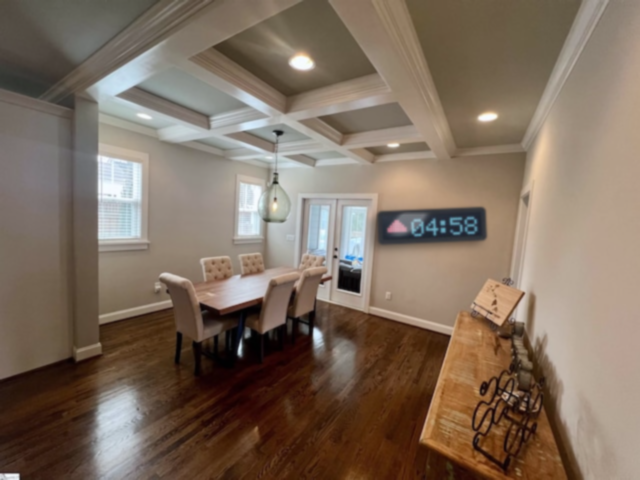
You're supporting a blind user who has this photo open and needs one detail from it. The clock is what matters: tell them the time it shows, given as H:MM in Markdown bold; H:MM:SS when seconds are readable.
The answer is **4:58**
